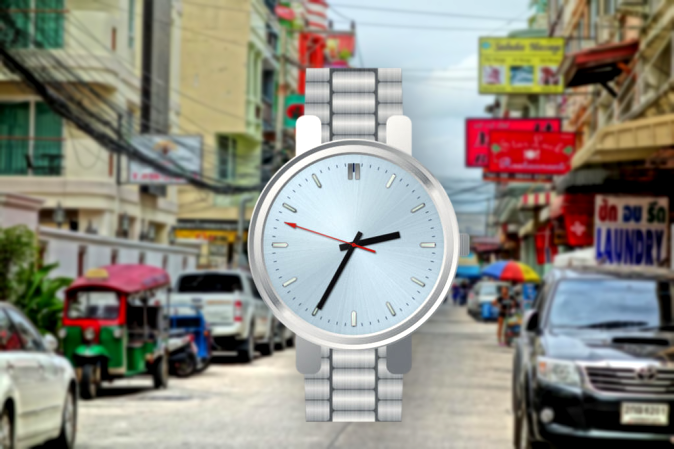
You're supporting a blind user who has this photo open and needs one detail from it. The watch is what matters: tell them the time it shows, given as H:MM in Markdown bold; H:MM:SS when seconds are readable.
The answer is **2:34:48**
